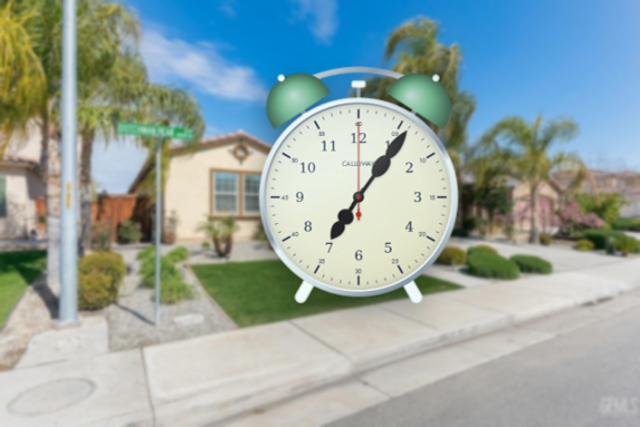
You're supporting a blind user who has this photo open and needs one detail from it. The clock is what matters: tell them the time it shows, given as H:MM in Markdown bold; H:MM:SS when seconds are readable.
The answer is **7:06:00**
